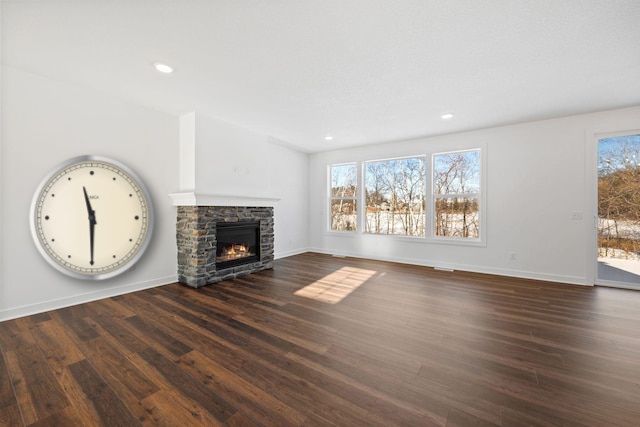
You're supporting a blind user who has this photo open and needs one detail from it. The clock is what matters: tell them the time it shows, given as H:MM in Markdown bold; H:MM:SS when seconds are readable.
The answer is **11:30**
